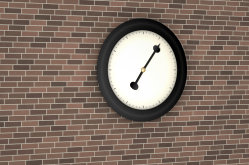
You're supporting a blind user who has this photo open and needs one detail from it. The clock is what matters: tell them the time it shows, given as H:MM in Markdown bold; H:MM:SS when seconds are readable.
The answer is **7:06**
